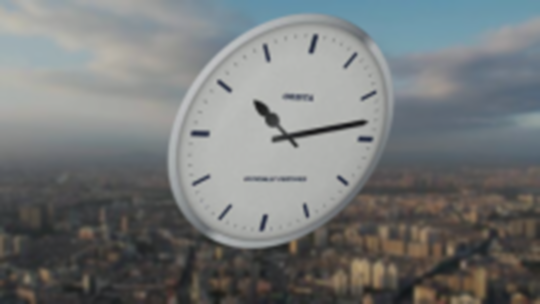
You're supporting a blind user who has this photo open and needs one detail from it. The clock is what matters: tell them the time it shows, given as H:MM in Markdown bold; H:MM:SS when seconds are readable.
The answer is **10:13**
